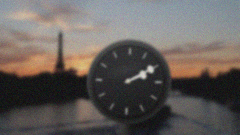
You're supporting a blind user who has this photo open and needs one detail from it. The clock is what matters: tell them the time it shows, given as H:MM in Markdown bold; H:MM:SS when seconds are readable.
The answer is **2:10**
